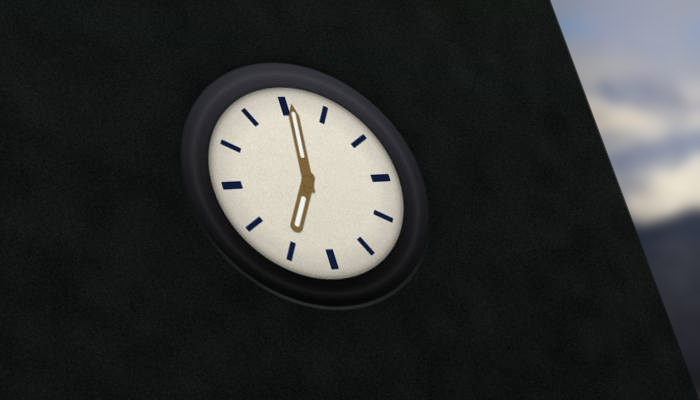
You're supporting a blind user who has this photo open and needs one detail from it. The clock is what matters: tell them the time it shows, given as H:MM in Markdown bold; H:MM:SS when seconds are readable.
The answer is **7:01**
